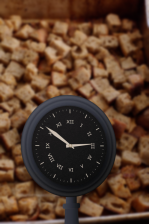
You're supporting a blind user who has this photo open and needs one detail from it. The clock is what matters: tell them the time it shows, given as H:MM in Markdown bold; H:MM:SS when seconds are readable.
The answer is **2:51**
